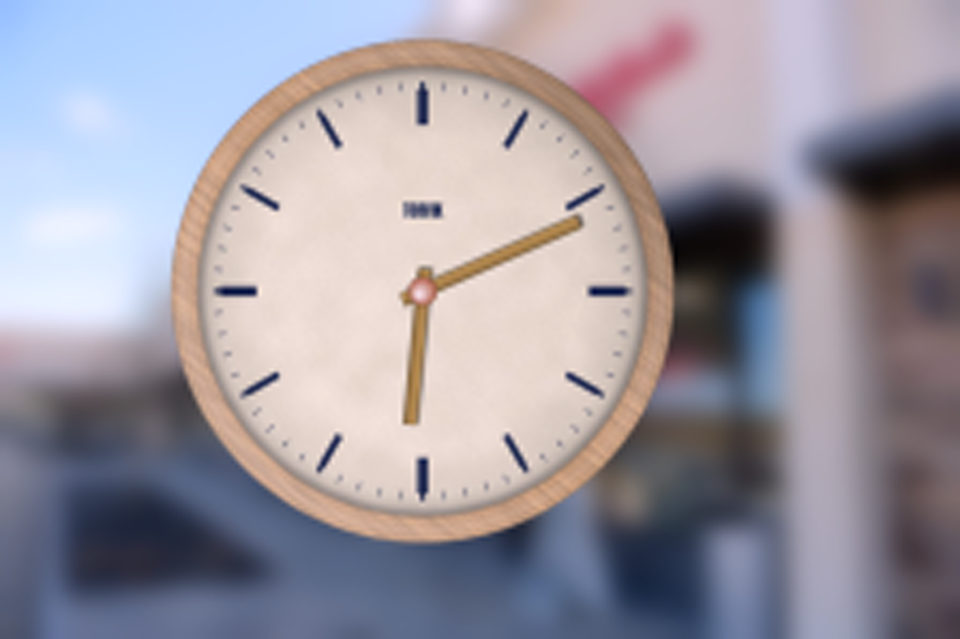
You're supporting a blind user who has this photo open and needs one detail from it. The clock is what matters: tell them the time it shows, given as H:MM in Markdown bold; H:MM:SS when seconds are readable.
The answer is **6:11**
